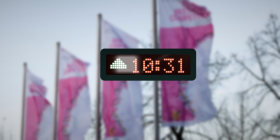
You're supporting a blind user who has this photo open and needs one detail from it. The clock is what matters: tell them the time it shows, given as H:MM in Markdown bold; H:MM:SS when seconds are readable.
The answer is **10:31**
